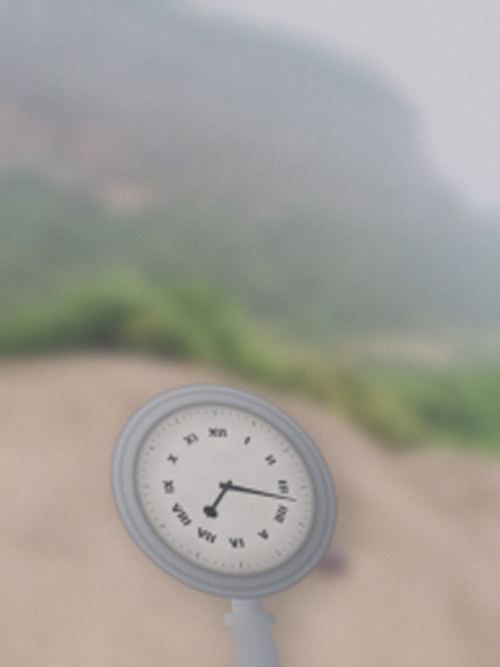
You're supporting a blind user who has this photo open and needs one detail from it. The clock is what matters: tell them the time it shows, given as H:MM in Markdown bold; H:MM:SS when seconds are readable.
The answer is **7:17**
